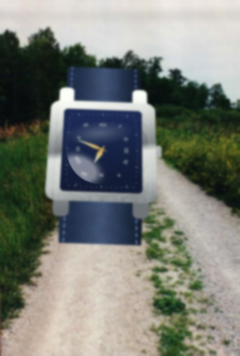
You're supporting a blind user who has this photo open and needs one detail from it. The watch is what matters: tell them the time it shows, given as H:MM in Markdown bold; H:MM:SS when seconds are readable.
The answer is **6:49**
